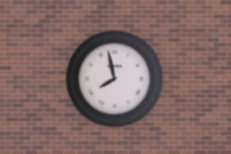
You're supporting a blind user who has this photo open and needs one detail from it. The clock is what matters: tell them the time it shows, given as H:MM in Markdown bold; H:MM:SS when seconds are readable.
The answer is **7:58**
